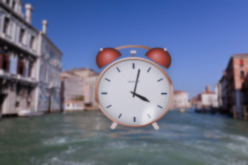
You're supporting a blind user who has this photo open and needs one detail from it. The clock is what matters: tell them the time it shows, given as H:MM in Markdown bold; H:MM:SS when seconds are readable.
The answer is **4:02**
